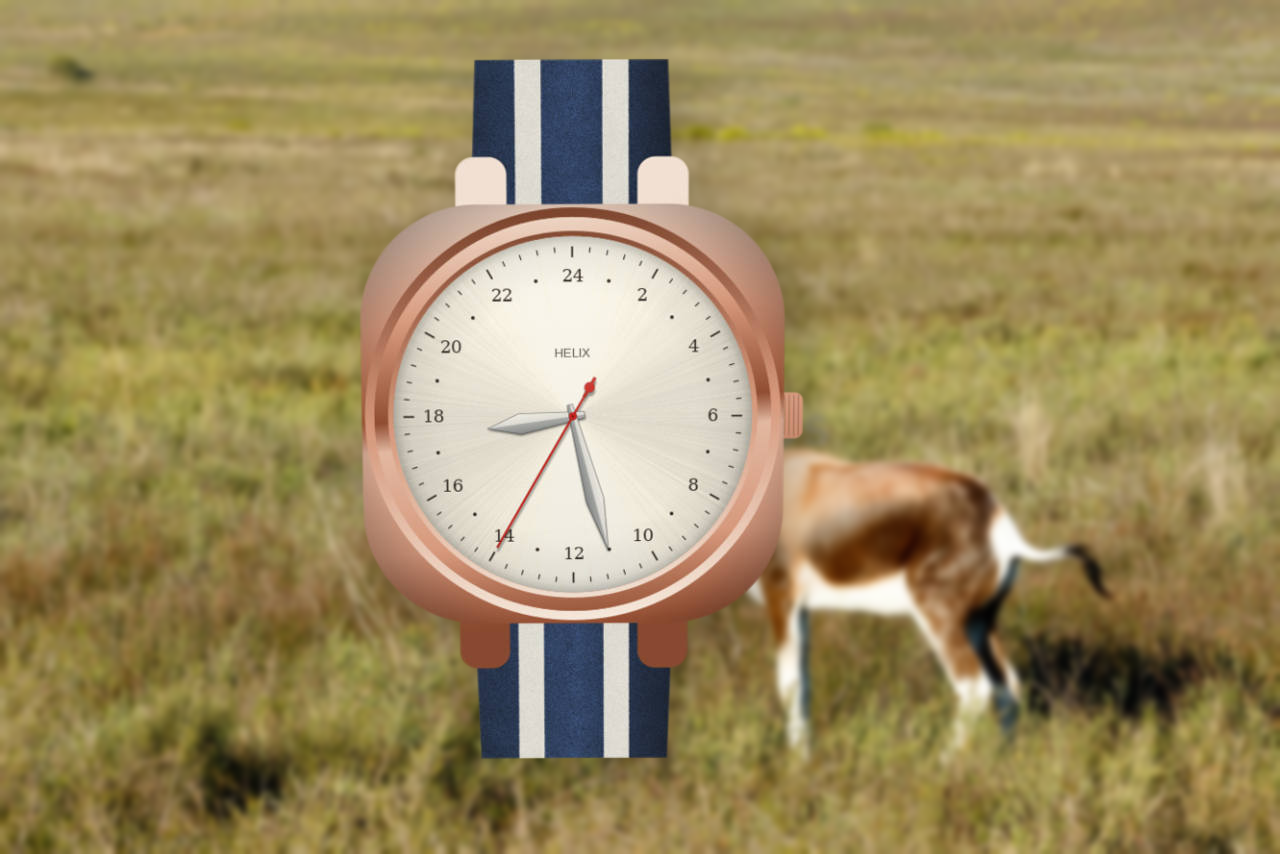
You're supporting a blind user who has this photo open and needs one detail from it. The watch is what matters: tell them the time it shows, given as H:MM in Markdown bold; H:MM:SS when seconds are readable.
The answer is **17:27:35**
